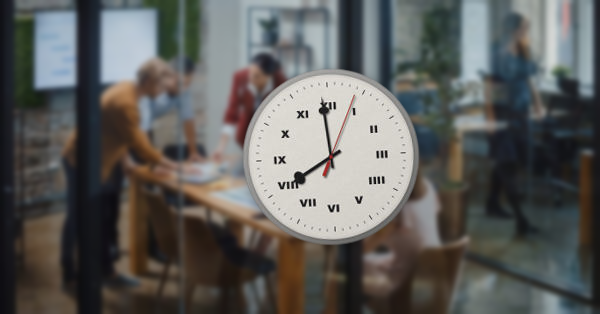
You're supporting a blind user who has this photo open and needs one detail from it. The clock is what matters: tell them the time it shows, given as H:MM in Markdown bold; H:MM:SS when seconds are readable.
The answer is **7:59:04**
